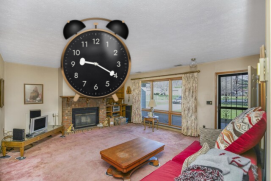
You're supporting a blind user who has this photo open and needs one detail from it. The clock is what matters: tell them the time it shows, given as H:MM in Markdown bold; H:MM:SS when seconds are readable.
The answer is **9:20**
